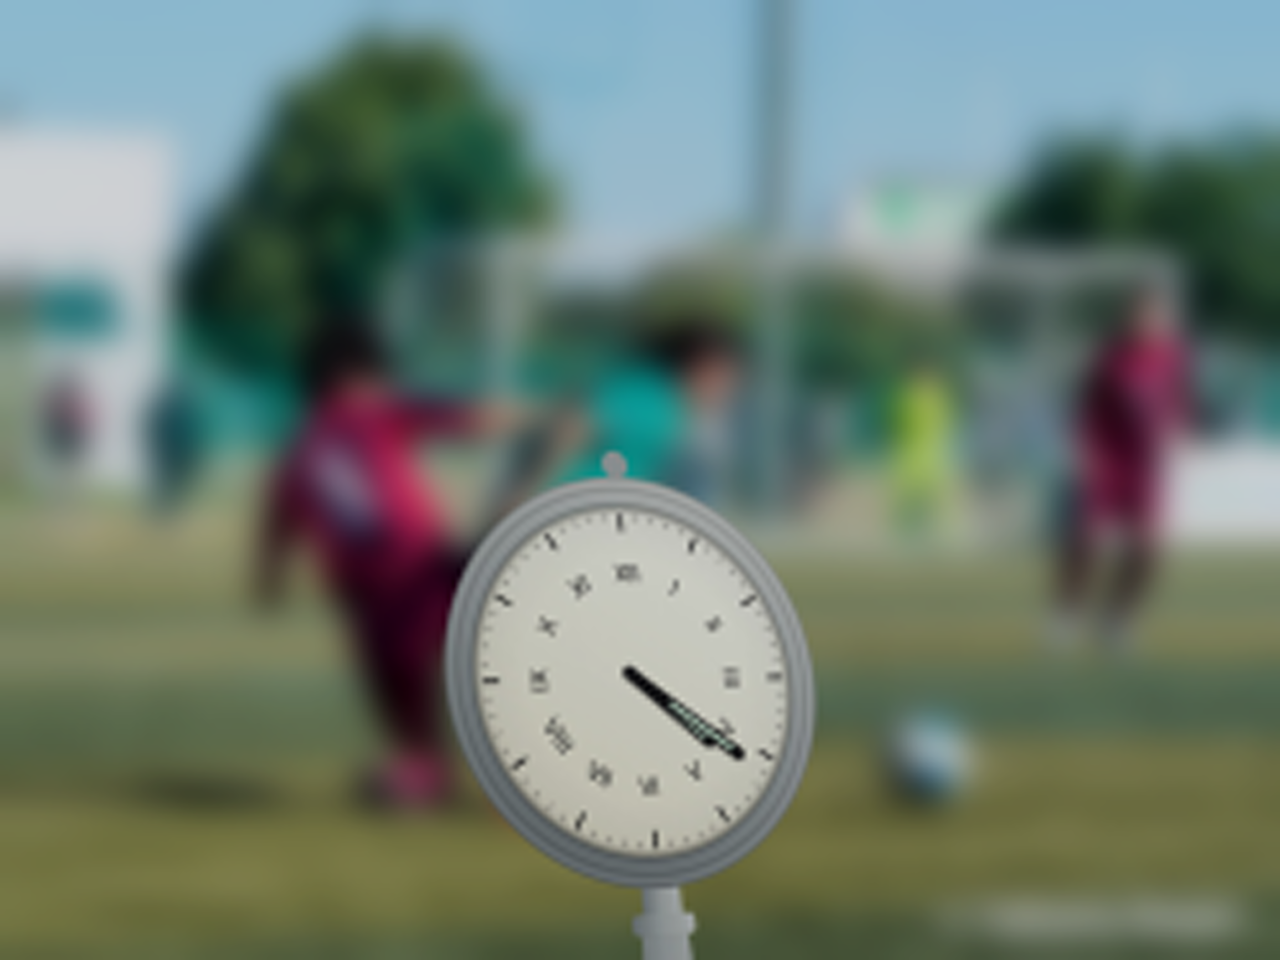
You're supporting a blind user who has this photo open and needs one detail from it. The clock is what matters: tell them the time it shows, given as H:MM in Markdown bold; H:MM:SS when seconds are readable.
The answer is **4:21**
